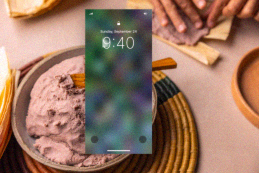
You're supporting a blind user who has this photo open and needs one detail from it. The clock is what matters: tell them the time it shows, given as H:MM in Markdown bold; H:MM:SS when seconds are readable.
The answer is **9:40**
